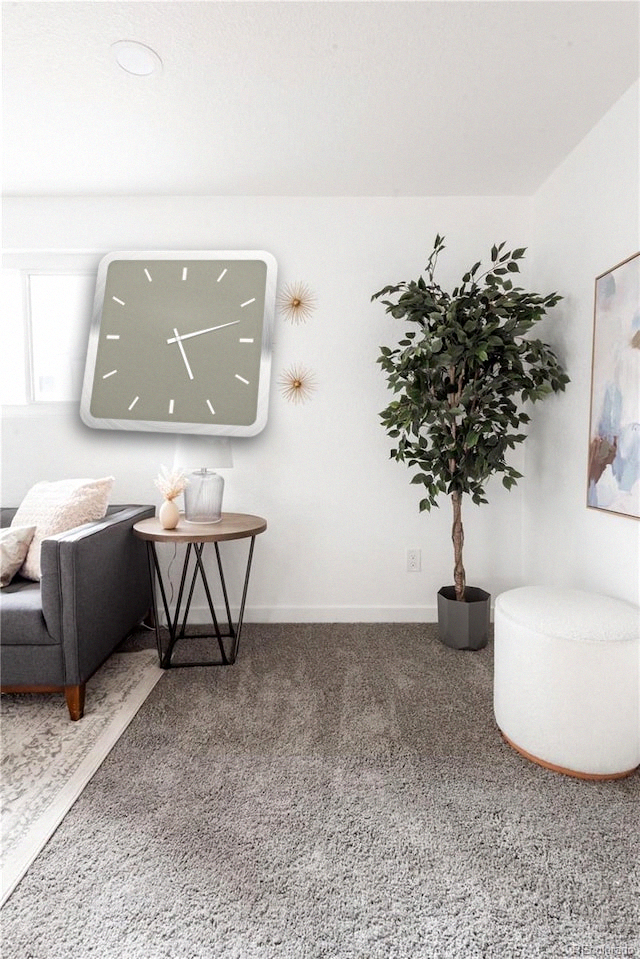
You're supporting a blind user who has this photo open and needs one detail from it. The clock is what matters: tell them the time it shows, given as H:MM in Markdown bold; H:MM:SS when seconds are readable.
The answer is **5:12**
